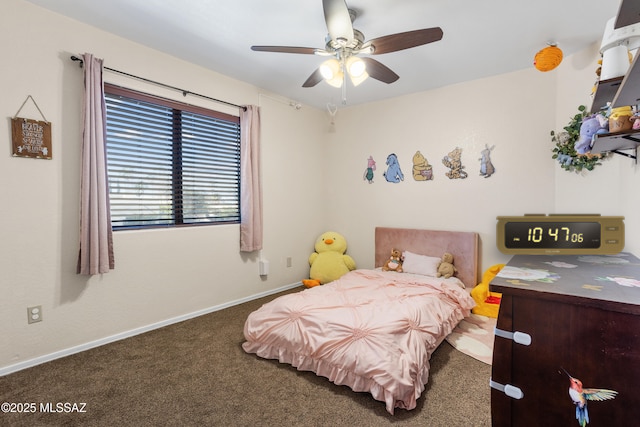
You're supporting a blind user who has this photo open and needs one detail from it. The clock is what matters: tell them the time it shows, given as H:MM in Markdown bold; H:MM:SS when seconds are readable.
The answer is **10:47**
